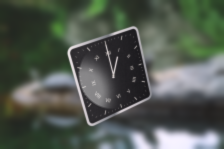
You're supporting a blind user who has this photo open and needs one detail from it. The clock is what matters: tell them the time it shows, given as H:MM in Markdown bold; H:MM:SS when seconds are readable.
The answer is **1:00**
